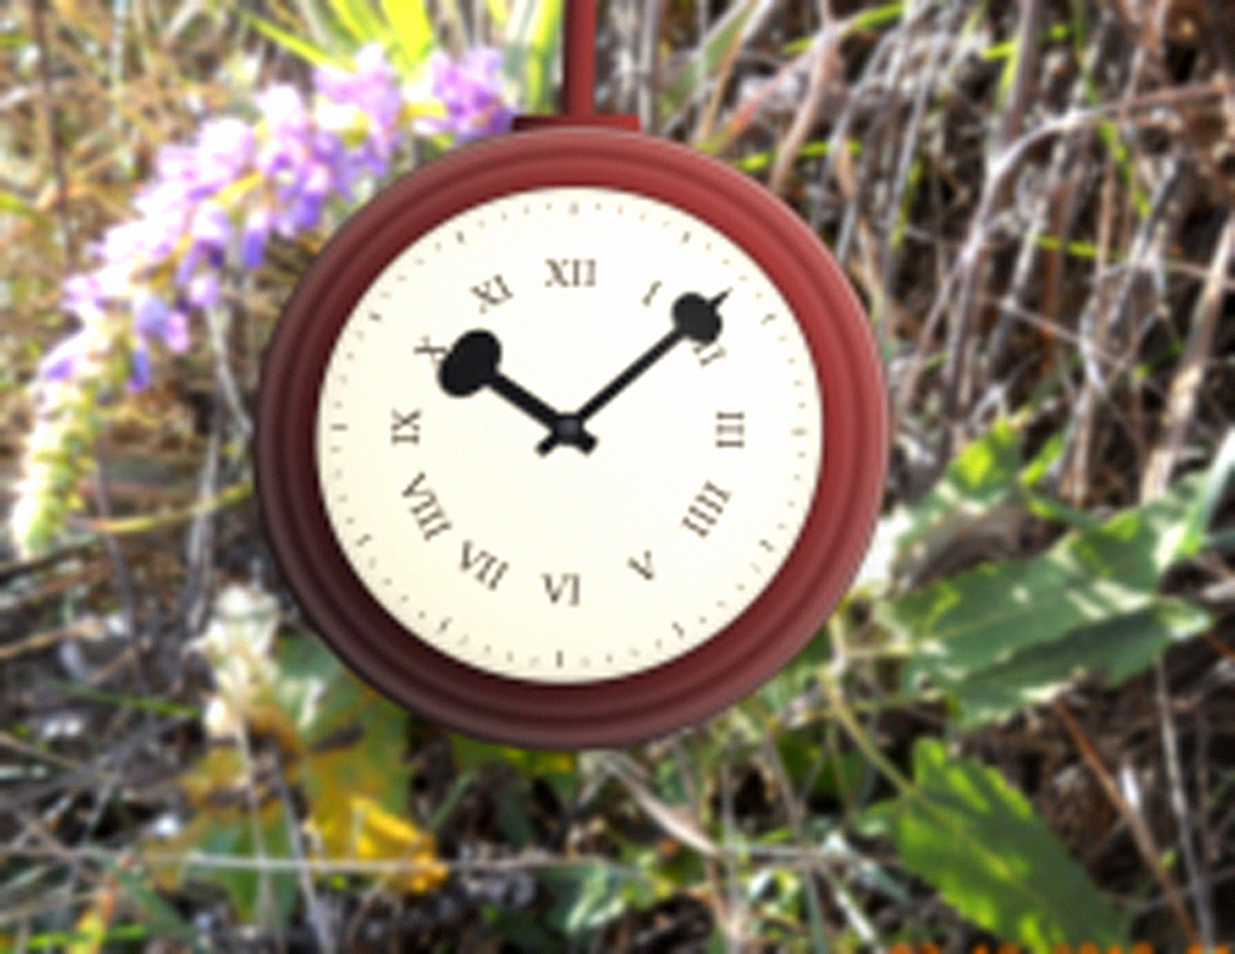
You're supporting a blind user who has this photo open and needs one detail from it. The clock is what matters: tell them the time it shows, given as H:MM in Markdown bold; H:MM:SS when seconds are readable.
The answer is **10:08**
